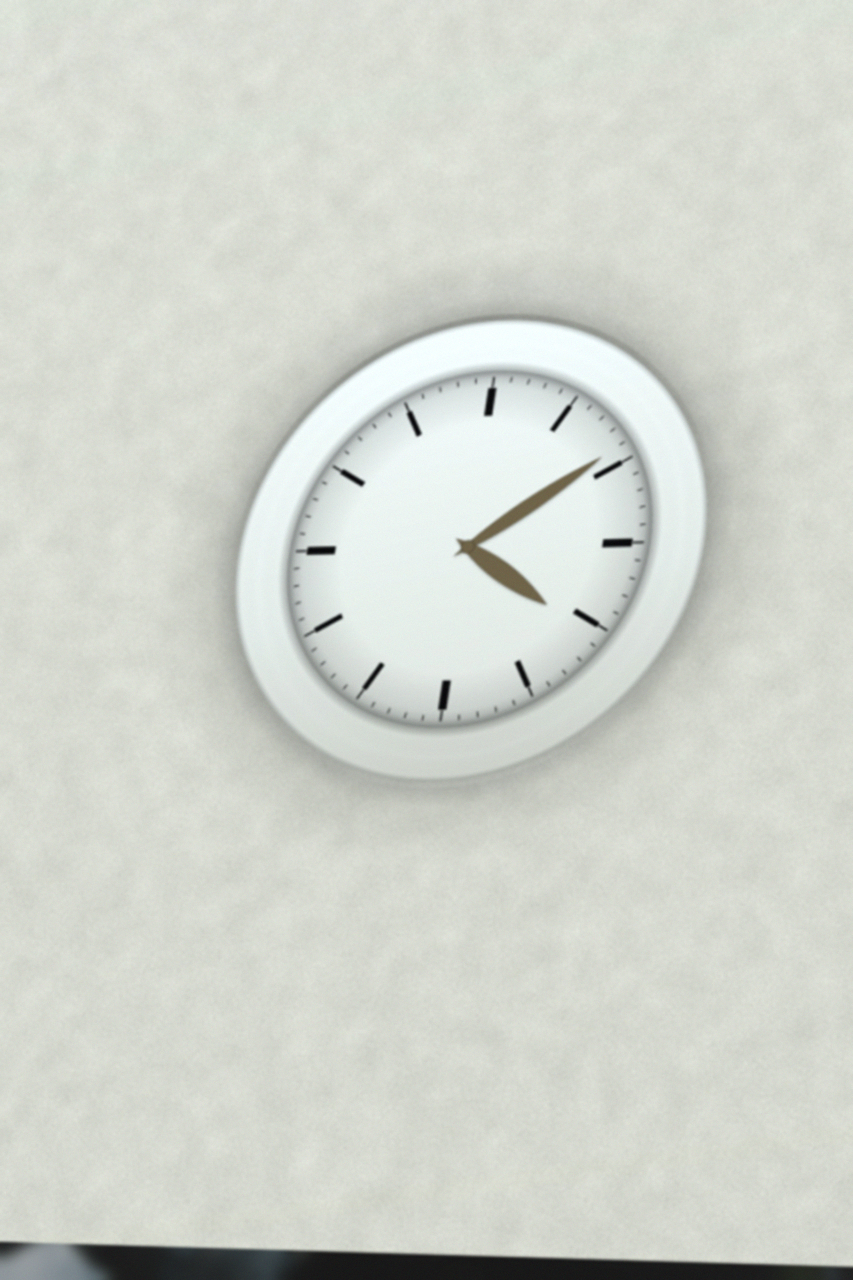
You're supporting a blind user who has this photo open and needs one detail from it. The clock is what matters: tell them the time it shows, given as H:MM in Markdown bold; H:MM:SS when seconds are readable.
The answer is **4:09**
